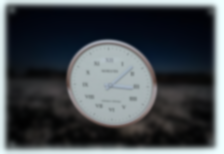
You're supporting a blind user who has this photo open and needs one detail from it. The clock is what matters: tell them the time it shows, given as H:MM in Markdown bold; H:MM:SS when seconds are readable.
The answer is **3:08**
